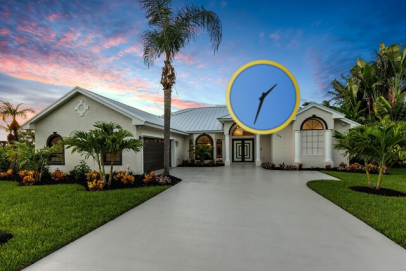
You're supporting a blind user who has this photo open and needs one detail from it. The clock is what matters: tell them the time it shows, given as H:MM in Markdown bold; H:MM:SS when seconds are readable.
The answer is **1:33**
